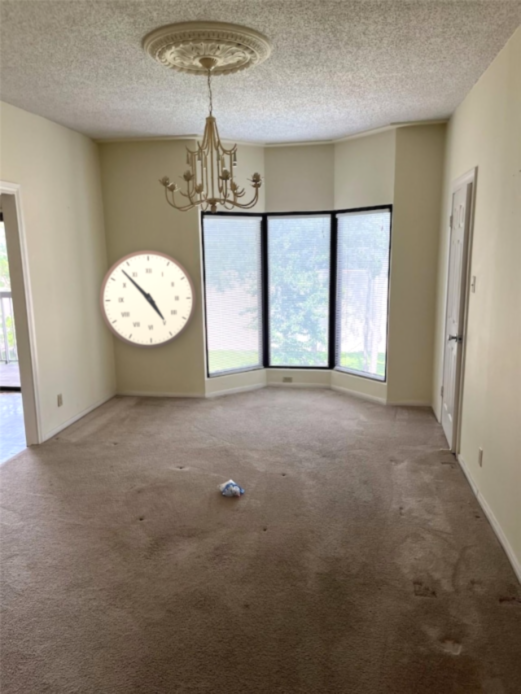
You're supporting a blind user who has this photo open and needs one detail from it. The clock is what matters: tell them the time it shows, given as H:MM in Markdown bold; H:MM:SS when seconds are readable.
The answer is **4:53**
